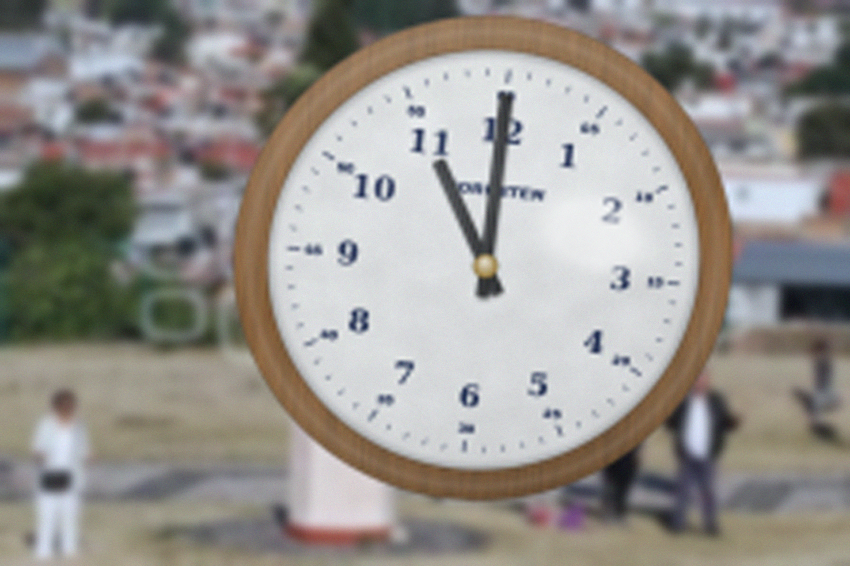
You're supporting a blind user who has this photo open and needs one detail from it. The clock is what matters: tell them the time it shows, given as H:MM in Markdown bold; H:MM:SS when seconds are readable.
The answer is **11:00**
